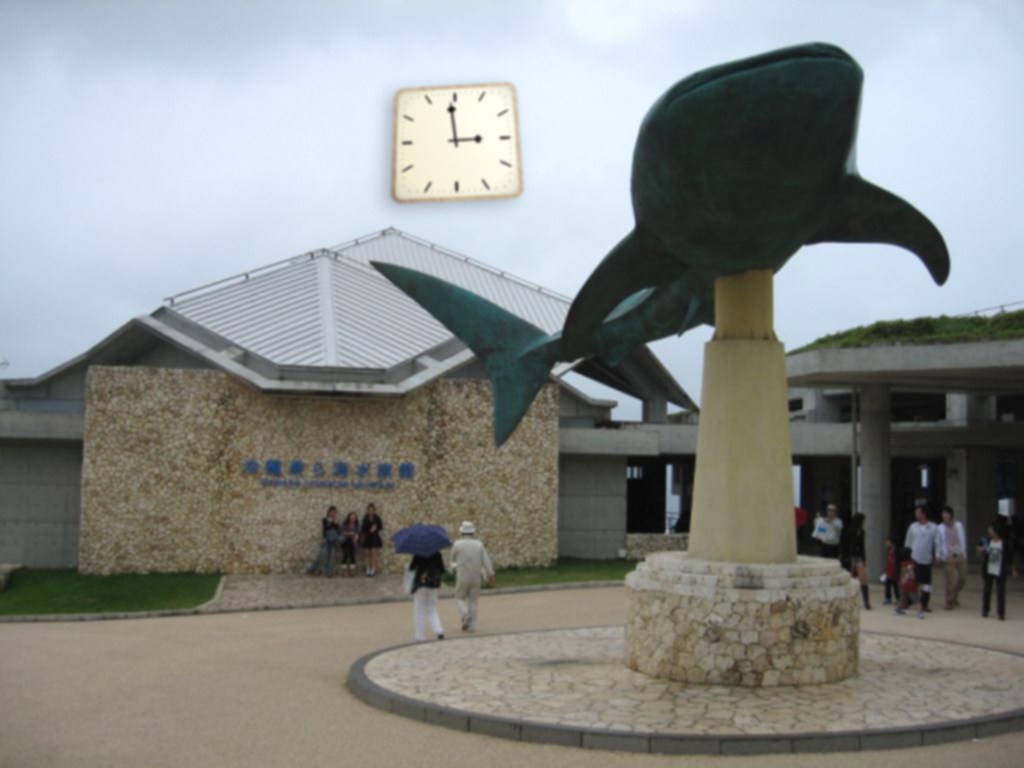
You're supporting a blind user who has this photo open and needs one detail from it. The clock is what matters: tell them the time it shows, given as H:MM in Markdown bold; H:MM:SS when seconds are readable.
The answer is **2:59**
